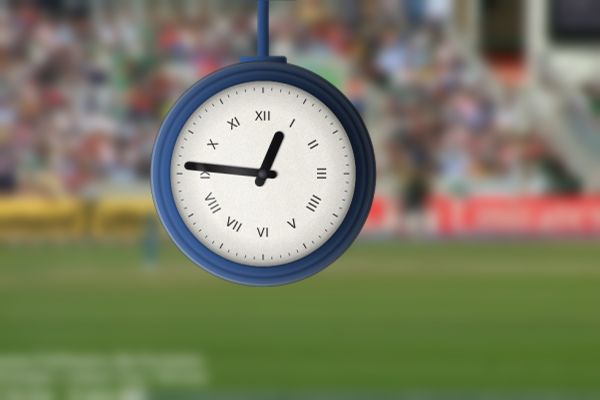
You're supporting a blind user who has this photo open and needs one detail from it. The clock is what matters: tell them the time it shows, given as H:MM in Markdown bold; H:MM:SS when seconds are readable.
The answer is **12:46**
